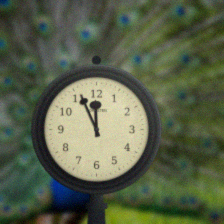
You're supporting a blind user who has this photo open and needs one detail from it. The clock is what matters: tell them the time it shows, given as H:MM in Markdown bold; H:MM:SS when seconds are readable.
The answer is **11:56**
